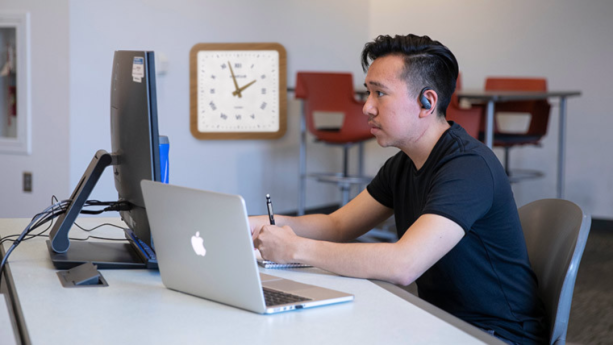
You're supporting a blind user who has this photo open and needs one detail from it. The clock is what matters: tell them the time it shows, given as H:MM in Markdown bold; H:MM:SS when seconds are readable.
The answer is **1:57**
